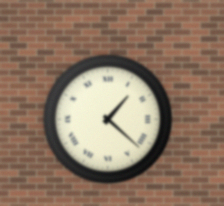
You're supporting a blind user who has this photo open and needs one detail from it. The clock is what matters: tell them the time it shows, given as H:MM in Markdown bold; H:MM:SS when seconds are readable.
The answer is **1:22**
